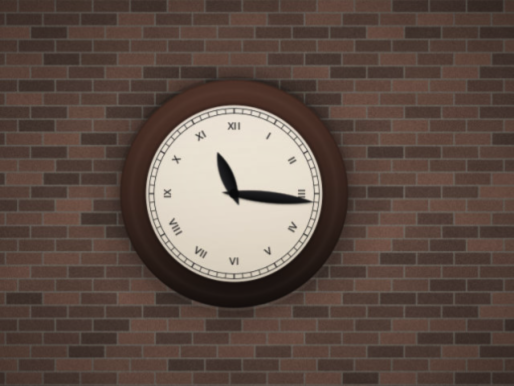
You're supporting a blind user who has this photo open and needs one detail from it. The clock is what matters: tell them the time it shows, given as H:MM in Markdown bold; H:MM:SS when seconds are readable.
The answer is **11:16**
